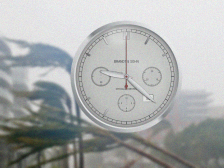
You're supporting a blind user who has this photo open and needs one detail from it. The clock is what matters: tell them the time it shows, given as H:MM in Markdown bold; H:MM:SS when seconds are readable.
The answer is **9:22**
